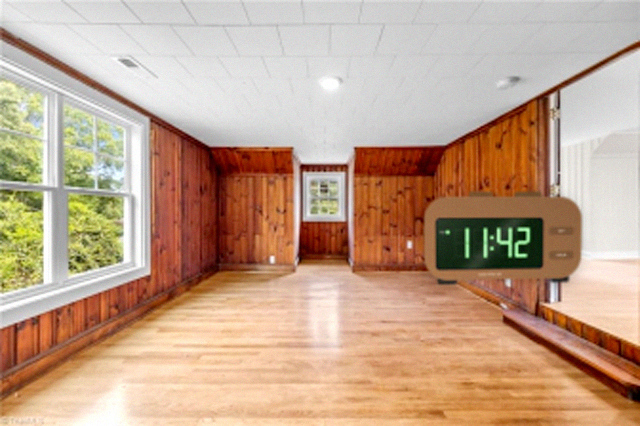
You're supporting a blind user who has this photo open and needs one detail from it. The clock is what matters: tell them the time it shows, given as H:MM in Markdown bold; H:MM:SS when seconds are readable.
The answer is **11:42**
